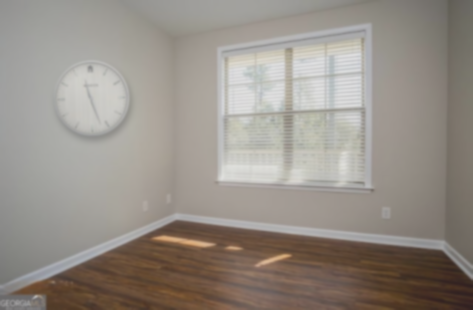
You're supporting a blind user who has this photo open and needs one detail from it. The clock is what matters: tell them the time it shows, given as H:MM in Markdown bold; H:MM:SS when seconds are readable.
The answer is **11:27**
